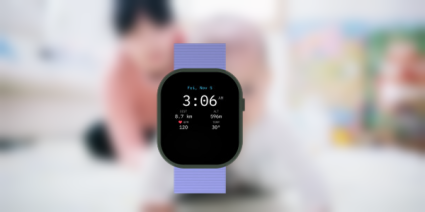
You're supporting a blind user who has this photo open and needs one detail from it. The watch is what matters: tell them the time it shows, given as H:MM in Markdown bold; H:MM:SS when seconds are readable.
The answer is **3:06**
